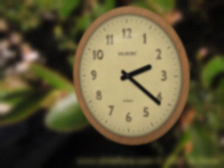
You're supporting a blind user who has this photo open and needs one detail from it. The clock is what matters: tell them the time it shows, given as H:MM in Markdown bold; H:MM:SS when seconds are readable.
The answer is **2:21**
